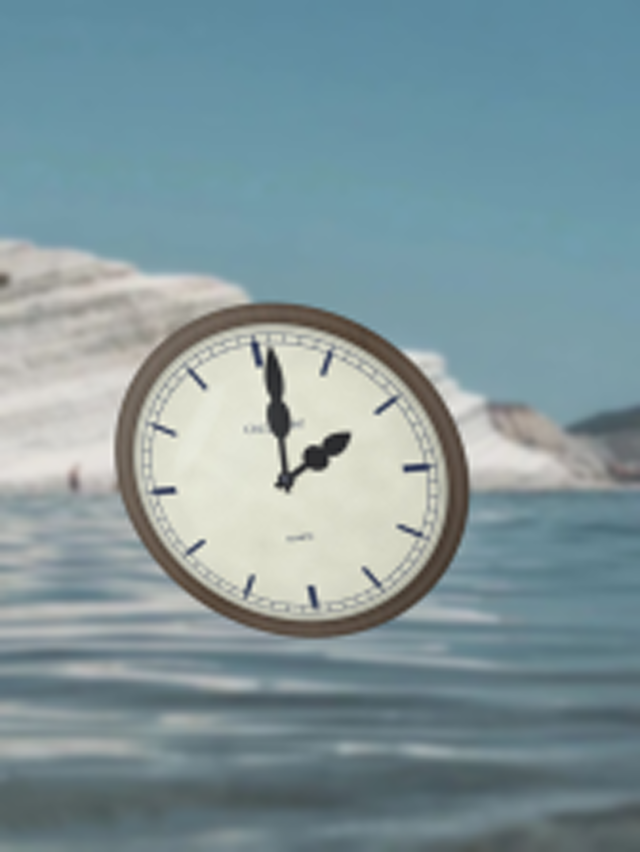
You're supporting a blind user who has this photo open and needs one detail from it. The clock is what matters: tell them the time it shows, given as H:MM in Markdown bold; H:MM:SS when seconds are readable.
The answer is **2:01**
